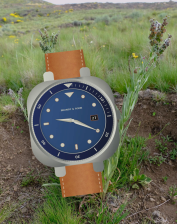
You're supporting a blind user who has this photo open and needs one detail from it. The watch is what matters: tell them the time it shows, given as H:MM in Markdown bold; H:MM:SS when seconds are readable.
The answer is **9:20**
